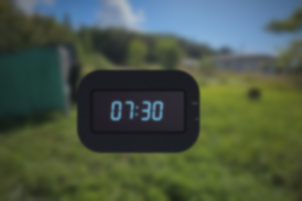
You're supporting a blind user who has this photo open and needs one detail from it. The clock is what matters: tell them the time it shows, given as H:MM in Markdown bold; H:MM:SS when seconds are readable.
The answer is **7:30**
